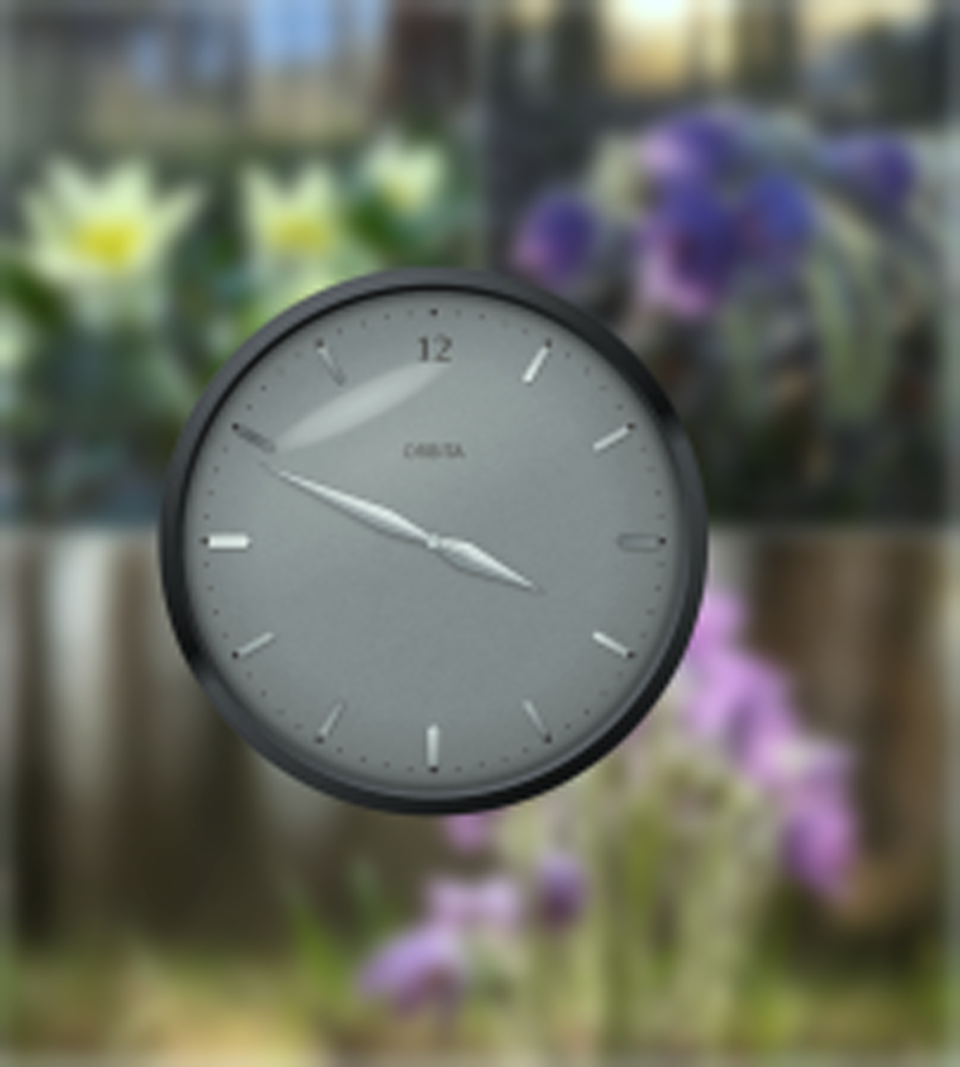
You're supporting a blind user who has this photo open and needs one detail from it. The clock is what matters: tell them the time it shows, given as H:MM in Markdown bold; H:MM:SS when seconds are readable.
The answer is **3:49**
